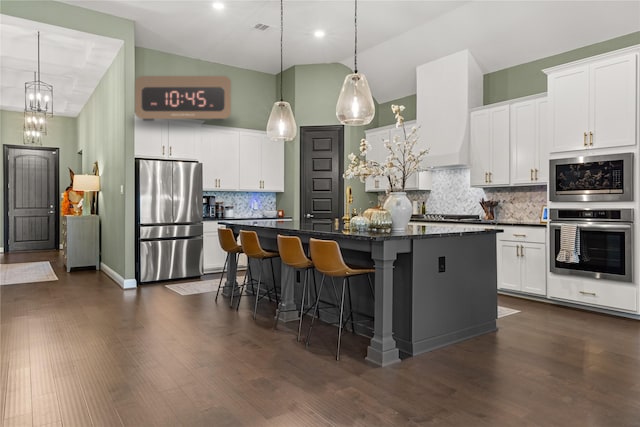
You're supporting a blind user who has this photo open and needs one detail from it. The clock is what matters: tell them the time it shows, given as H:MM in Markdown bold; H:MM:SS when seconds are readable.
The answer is **10:45**
